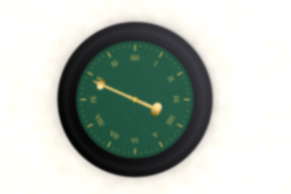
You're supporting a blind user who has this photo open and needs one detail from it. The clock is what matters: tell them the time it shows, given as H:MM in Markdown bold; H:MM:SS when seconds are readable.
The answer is **3:49**
